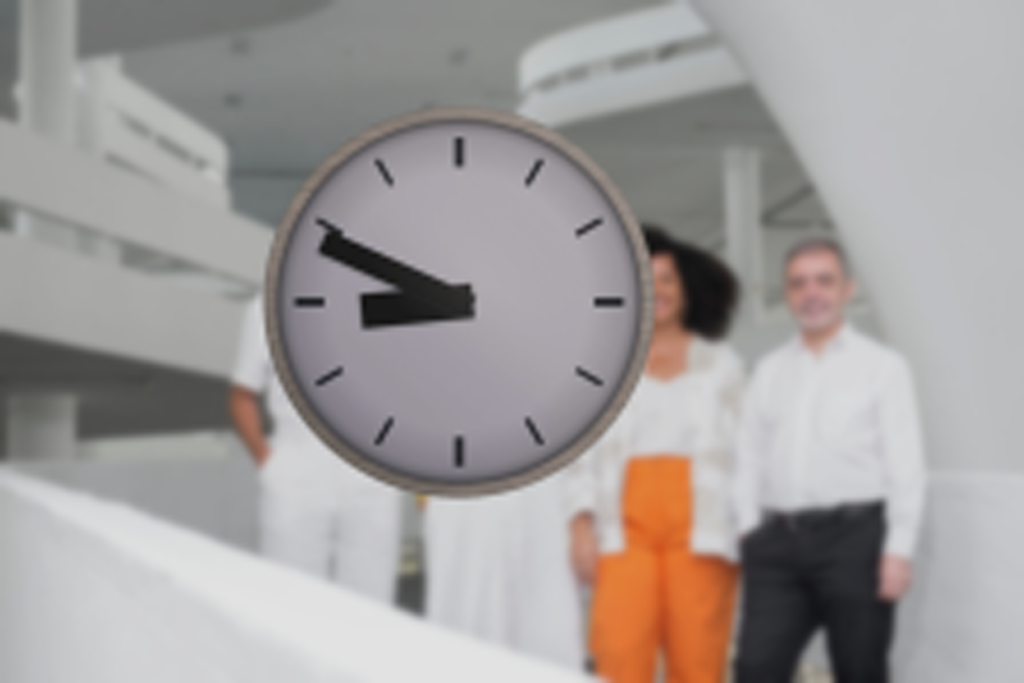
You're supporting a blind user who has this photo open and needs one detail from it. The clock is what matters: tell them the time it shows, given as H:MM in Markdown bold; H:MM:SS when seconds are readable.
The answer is **8:49**
